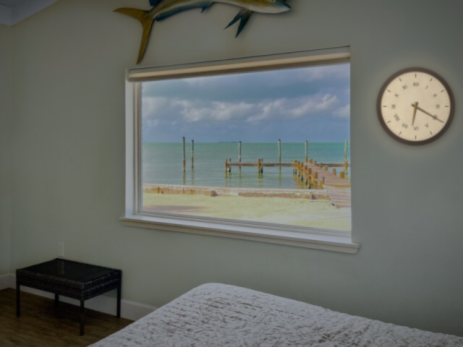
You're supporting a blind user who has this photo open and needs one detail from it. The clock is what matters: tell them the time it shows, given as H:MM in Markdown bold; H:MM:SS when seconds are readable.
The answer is **6:20**
